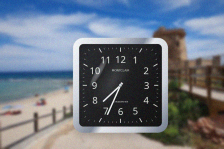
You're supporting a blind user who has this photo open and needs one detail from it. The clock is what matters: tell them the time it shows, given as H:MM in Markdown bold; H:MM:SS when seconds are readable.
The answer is **7:34**
